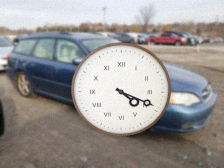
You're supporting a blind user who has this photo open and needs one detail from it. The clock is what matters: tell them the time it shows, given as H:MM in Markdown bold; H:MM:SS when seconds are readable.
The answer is **4:19**
